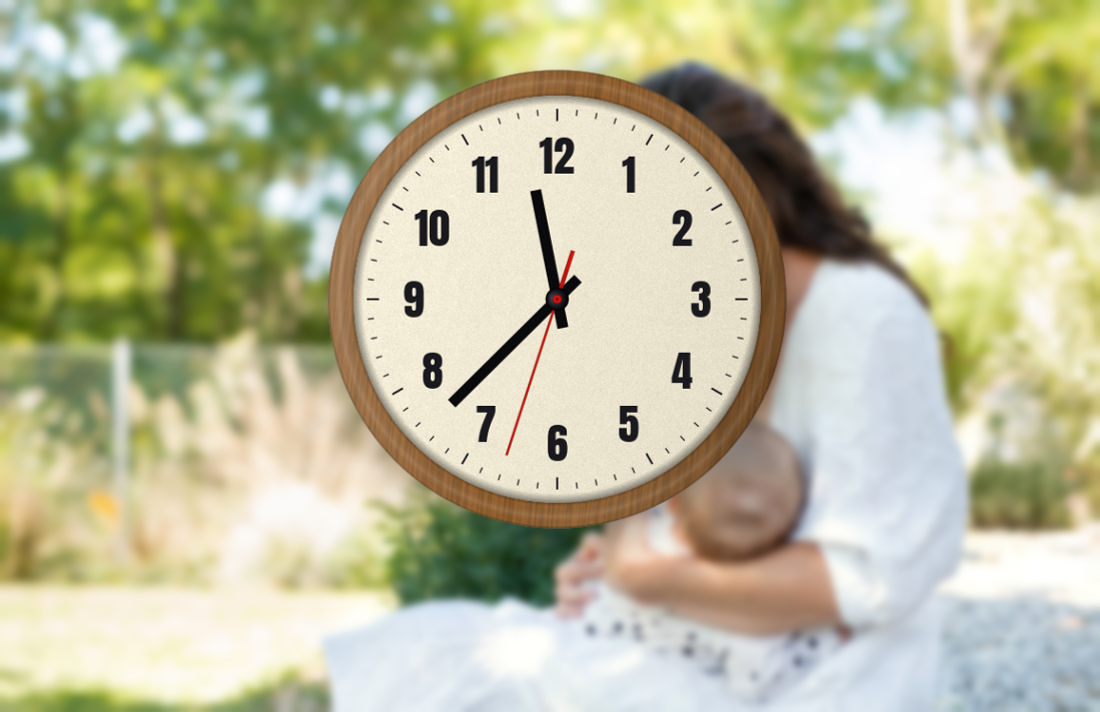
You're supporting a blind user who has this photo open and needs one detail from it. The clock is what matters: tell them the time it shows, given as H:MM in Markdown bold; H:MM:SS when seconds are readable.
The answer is **11:37:33**
